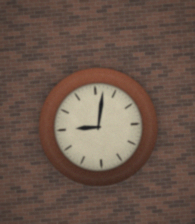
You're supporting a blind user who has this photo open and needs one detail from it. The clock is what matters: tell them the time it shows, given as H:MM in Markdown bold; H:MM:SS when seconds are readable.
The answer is **9:02**
